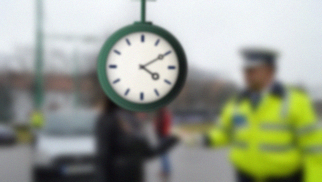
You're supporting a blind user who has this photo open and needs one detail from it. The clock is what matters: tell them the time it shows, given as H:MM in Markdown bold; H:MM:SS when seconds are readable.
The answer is **4:10**
